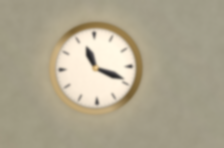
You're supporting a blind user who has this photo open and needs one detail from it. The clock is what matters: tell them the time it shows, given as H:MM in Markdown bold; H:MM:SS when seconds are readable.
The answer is **11:19**
